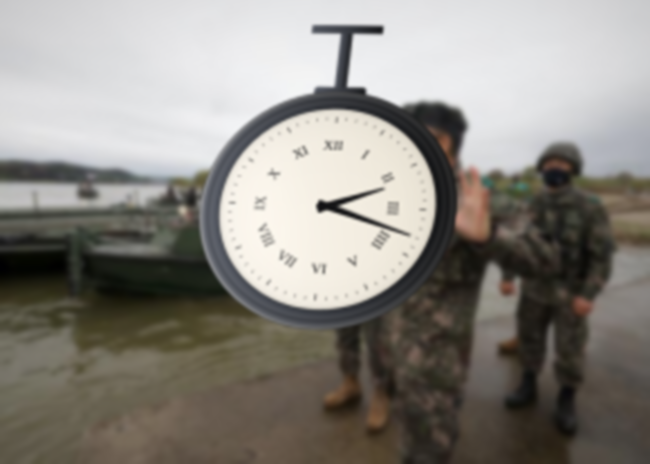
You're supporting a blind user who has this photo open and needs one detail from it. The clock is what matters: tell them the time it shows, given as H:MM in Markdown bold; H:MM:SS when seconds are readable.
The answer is **2:18**
